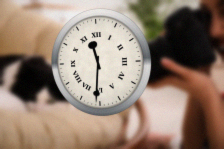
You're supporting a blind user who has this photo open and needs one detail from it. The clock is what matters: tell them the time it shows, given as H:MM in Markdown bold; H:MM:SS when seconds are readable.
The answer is **11:31**
